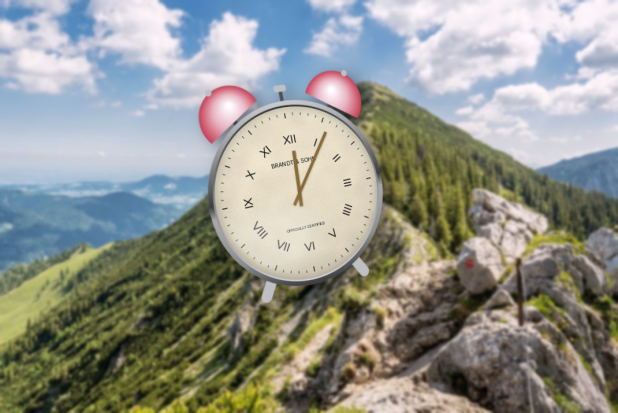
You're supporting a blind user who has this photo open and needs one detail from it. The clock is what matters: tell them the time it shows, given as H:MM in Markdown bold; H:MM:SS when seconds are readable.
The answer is **12:06**
